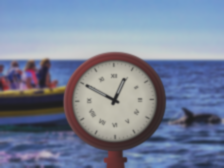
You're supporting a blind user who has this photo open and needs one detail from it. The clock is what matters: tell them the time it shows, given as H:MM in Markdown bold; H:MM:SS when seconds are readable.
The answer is **12:50**
